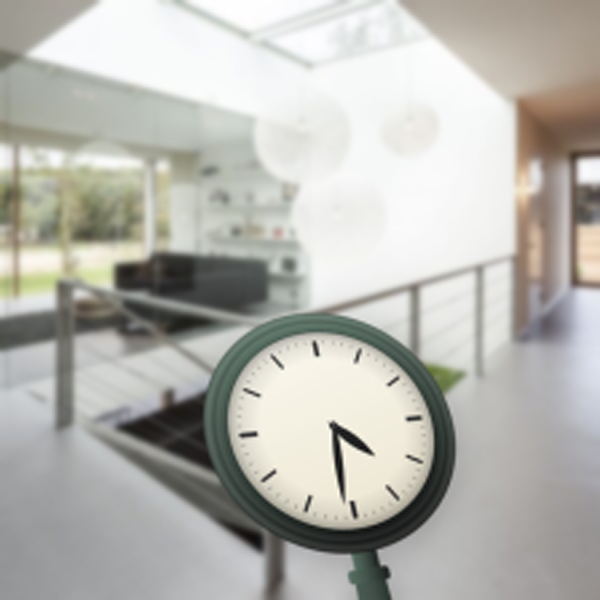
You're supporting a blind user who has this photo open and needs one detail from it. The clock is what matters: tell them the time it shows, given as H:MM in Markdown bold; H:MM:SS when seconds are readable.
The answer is **4:31**
